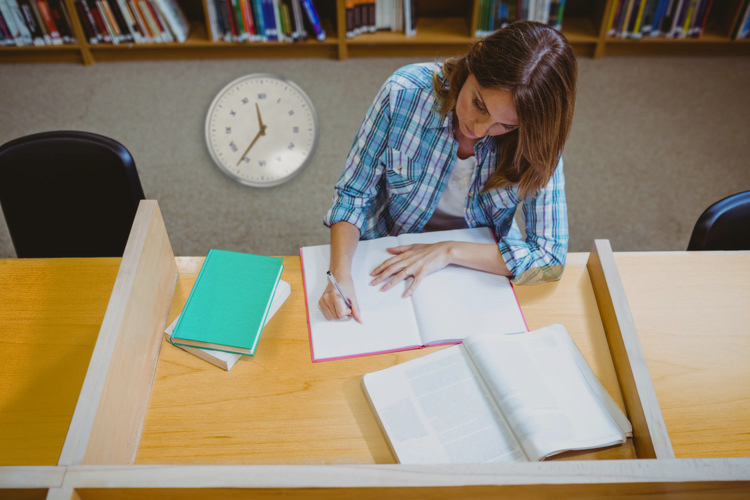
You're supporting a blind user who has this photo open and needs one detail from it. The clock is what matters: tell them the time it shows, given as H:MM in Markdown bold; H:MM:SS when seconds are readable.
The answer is **11:36**
